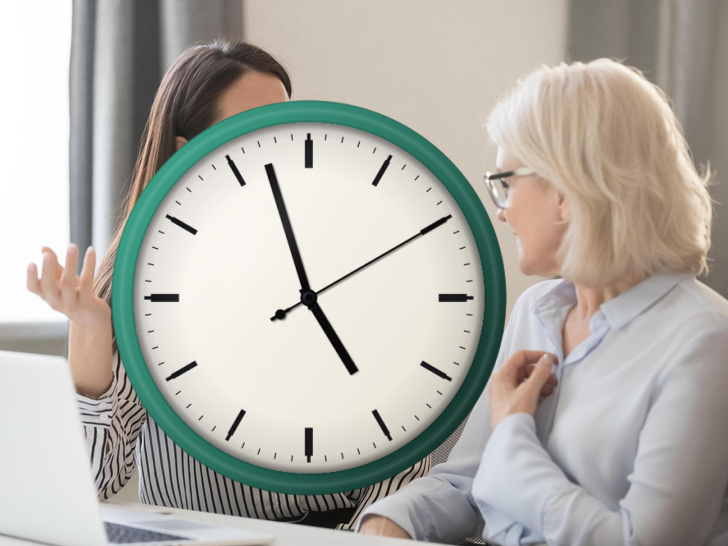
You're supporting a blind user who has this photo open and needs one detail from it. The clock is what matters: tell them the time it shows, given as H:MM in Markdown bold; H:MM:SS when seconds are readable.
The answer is **4:57:10**
